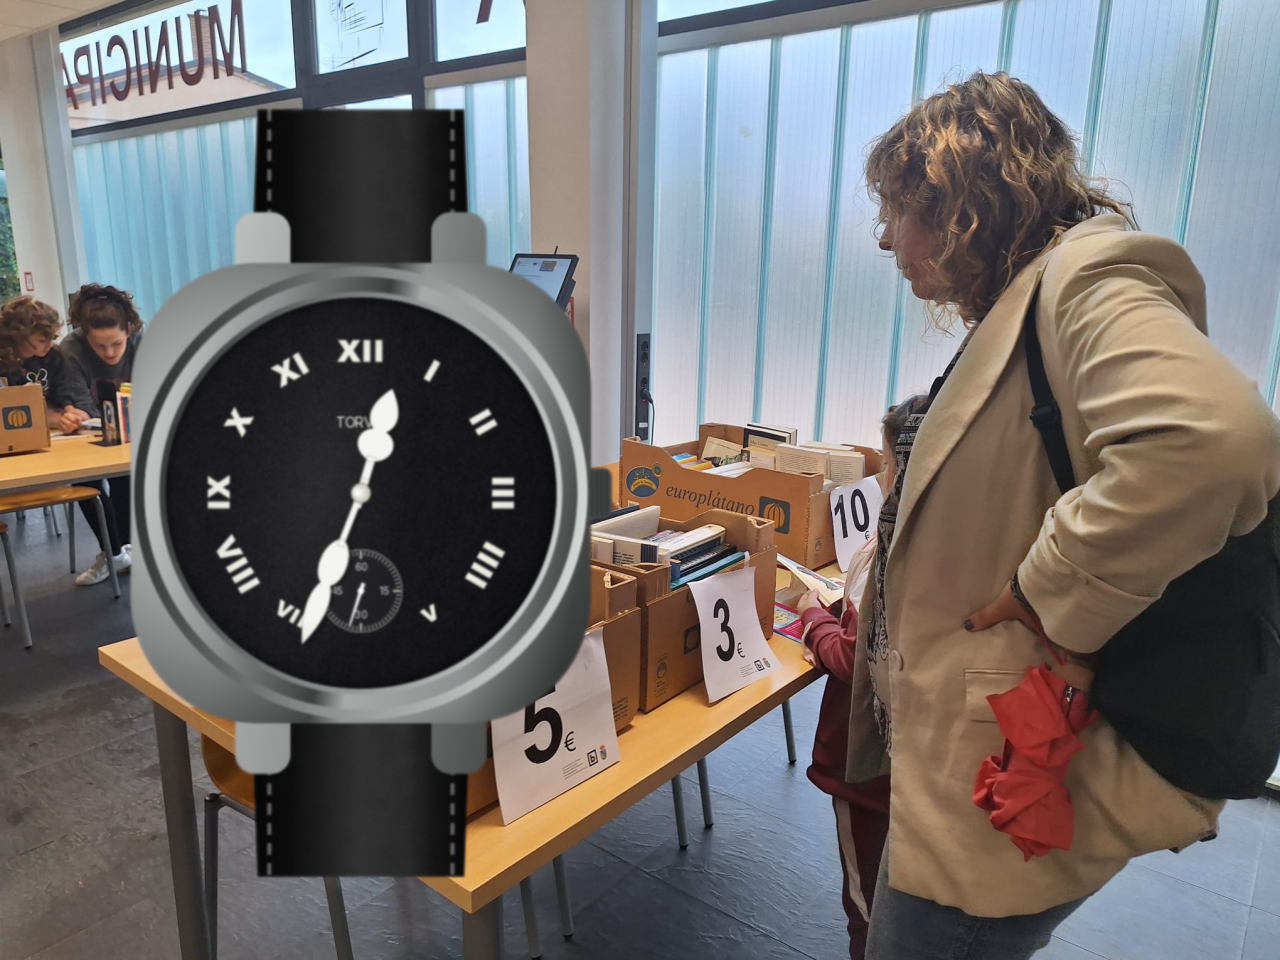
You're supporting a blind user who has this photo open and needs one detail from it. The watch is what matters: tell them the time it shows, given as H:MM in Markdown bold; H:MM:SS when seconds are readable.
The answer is **12:33:33**
